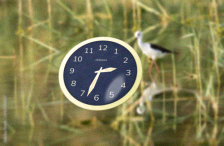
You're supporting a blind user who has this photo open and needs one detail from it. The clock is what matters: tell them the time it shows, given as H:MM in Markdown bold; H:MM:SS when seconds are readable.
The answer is **2:33**
